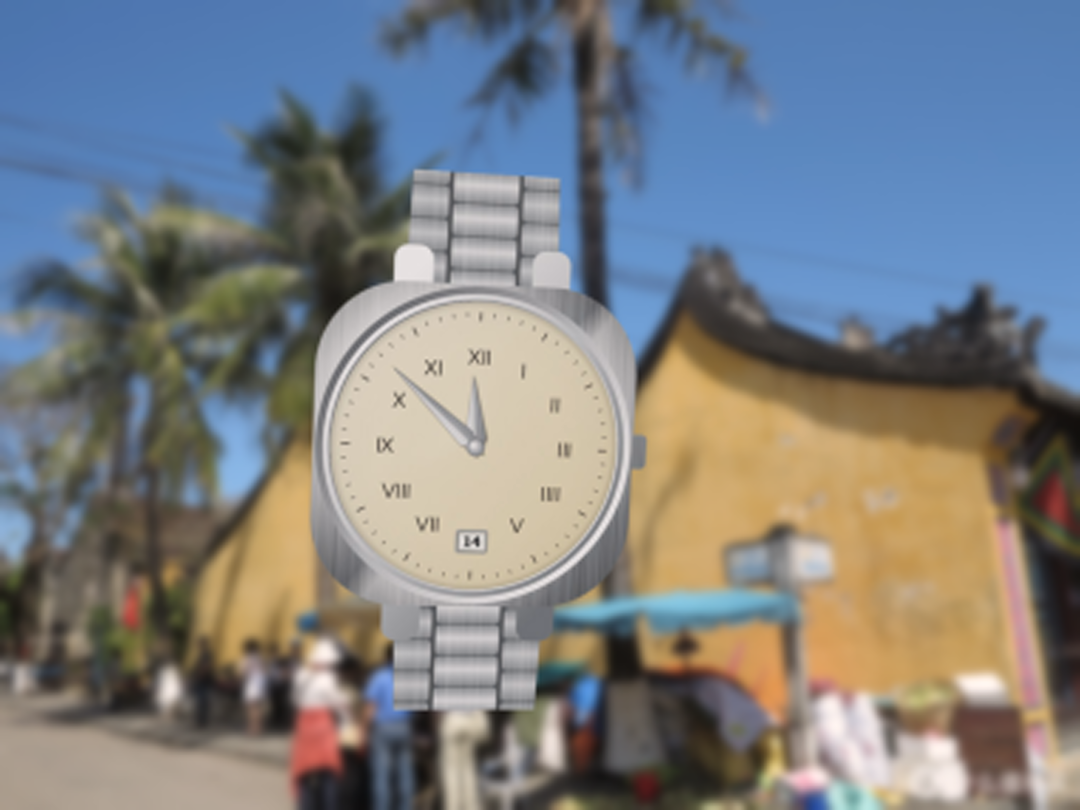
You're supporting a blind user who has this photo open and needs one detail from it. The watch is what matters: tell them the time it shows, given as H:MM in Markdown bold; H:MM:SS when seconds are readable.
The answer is **11:52**
